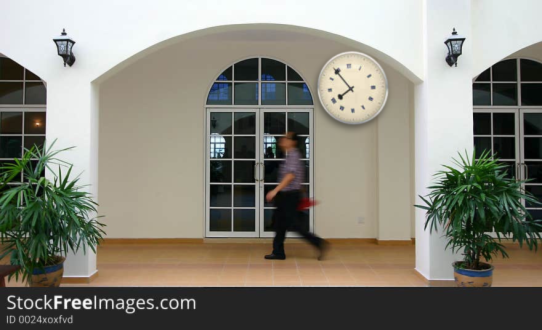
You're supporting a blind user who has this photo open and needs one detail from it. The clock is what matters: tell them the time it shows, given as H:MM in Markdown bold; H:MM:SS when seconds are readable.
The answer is **7:54**
